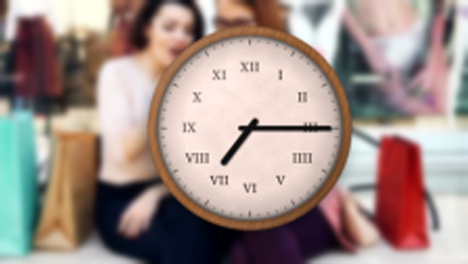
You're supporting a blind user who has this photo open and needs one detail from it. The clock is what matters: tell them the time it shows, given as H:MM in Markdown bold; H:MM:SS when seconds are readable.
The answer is **7:15**
